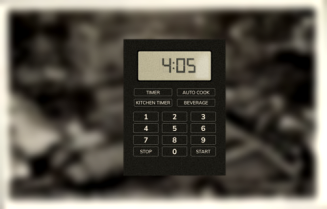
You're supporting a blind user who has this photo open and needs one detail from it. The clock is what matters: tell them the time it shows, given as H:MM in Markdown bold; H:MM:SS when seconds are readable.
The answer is **4:05**
